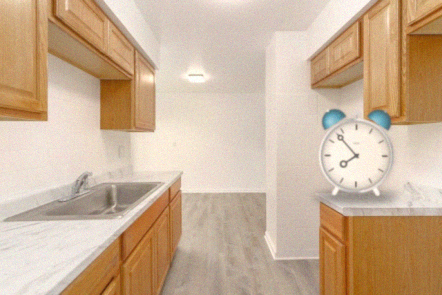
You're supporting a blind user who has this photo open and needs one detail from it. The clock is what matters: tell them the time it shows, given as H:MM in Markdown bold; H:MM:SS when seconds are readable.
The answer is **7:53**
